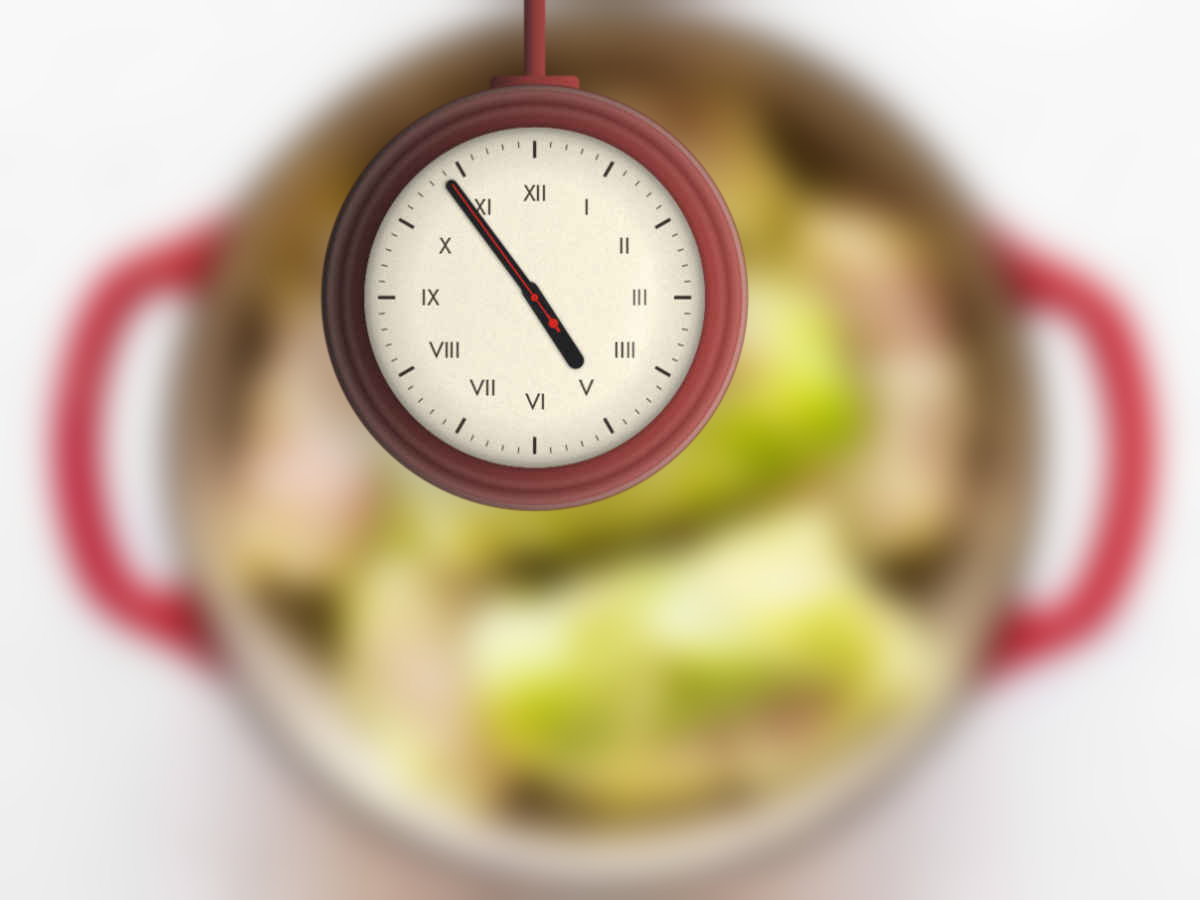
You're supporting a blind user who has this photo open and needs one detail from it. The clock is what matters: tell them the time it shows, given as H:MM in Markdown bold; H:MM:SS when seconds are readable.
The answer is **4:53:54**
